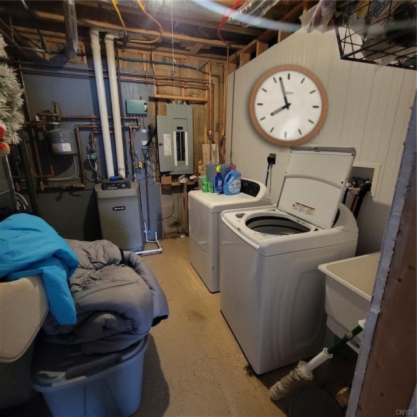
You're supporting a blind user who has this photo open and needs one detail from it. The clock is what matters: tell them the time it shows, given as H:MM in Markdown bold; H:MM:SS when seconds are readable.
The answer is **7:57**
